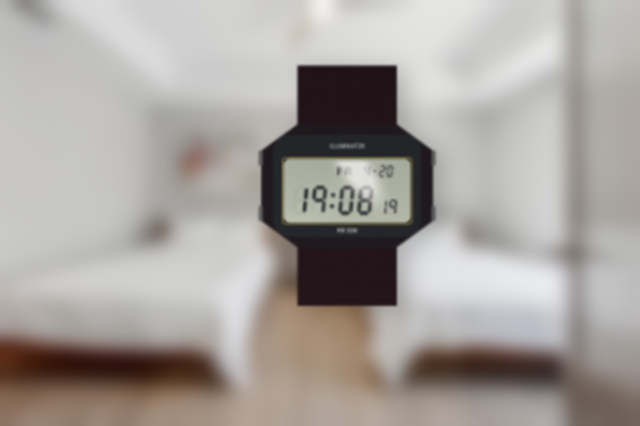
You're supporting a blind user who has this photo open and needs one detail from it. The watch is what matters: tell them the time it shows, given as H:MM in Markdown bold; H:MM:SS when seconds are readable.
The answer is **19:08:19**
